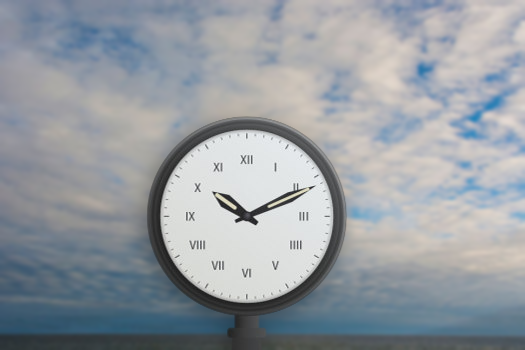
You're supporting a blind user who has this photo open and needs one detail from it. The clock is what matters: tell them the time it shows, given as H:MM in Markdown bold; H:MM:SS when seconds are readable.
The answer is **10:11**
